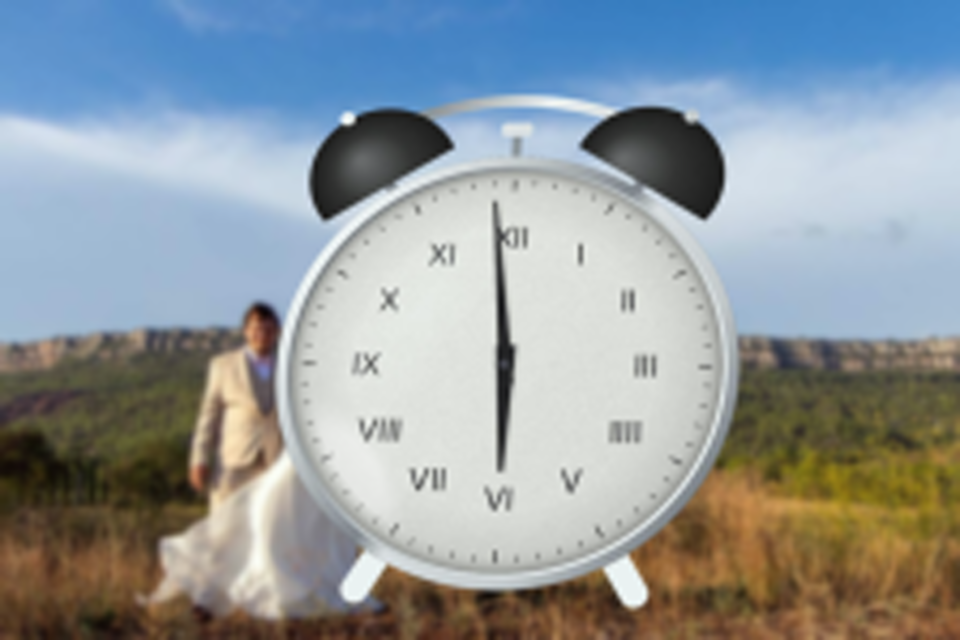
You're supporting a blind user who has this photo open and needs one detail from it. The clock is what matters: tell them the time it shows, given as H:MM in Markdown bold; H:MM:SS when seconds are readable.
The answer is **5:59**
